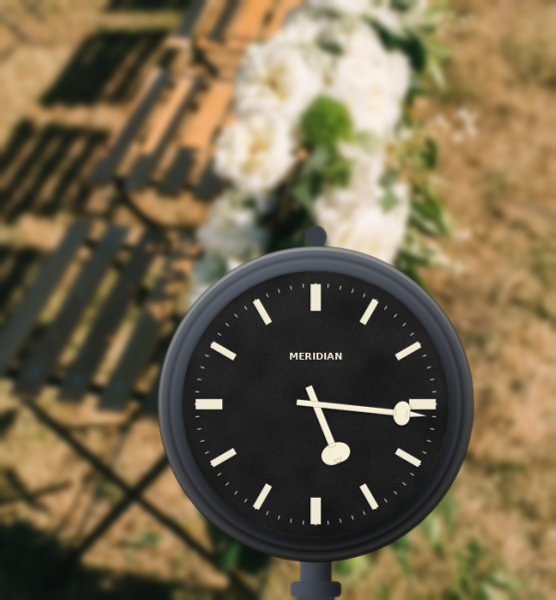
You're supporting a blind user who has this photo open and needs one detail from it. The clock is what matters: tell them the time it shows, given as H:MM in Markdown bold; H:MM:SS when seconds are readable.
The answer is **5:16**
